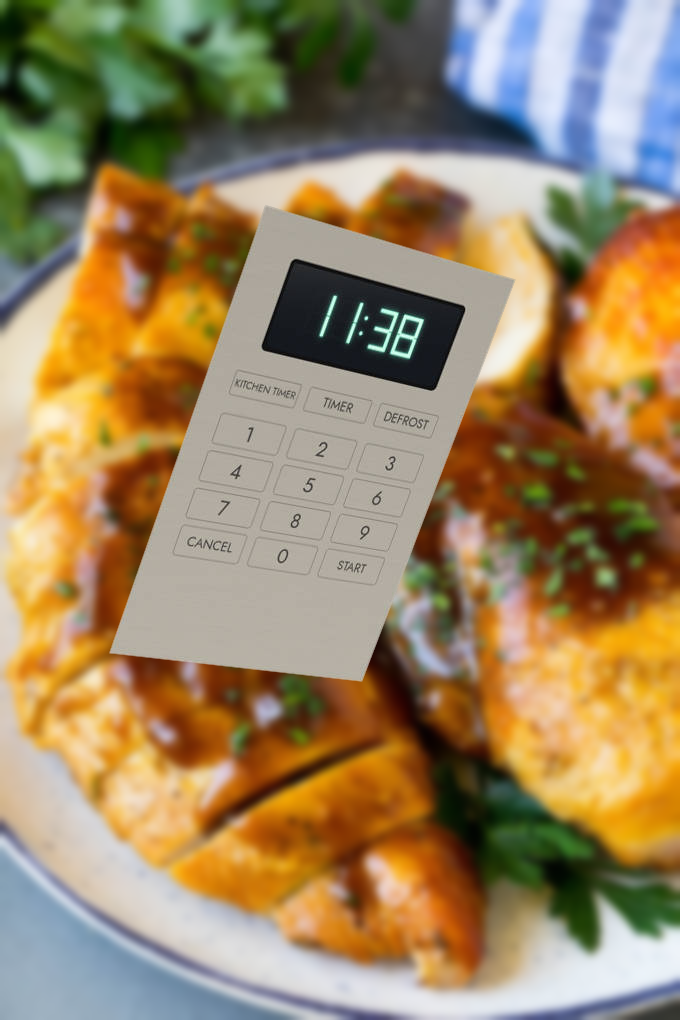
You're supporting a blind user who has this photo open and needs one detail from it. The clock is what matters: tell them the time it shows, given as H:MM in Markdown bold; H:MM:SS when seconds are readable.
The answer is **11:38**
